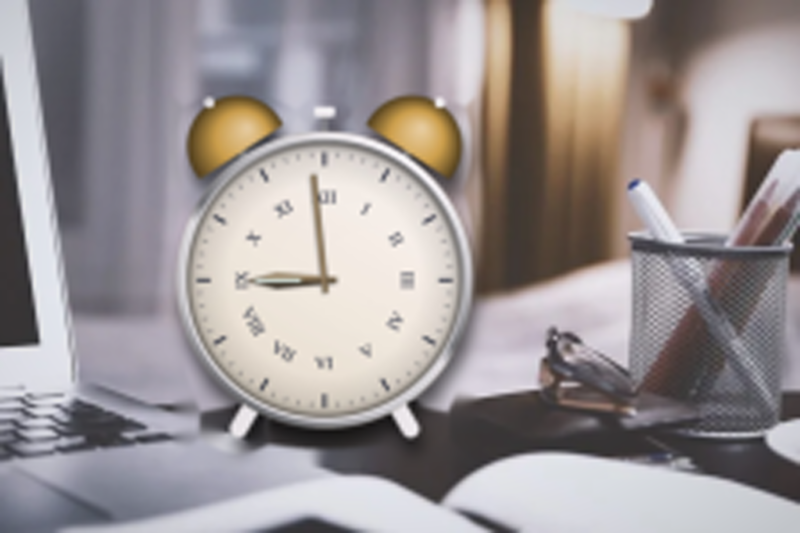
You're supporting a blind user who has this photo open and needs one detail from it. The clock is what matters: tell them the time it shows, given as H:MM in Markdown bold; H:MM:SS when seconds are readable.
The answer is **8:59**
